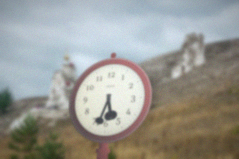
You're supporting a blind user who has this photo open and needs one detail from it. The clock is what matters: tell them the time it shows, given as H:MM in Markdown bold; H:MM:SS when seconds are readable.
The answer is **5:33**
